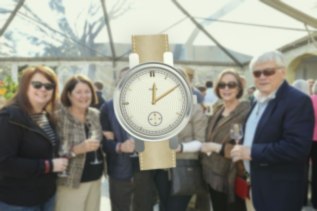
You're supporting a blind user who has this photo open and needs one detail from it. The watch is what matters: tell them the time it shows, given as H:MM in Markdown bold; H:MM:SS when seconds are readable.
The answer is **12:10**
